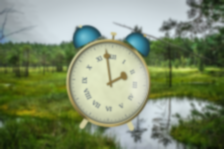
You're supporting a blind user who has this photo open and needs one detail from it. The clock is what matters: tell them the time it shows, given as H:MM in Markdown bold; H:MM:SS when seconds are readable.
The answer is **1:58**
